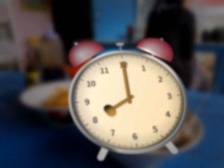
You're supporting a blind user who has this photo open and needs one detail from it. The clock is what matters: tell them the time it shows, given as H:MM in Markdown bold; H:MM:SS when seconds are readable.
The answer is **8:00**
